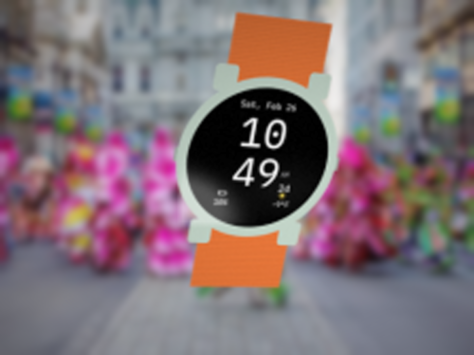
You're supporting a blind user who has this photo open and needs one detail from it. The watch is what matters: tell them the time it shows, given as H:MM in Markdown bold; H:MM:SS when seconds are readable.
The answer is **10:49**
